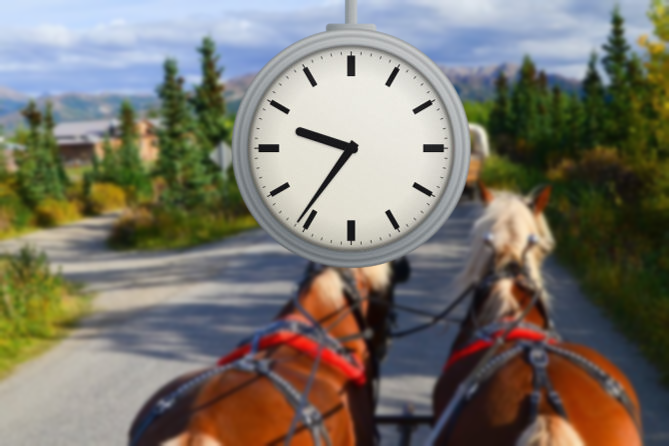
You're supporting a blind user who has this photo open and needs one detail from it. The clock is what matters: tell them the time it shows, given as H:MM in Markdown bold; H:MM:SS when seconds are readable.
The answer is **9:36**
